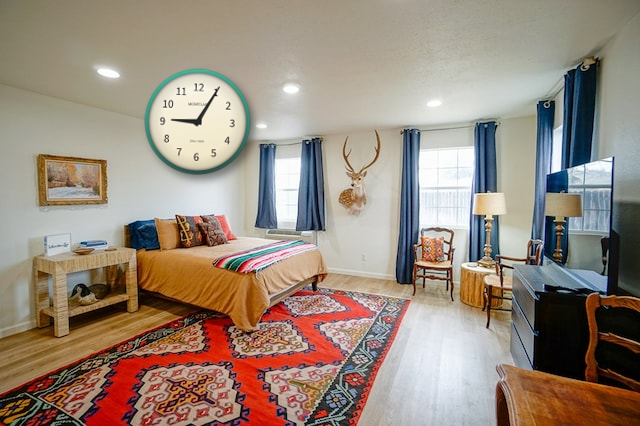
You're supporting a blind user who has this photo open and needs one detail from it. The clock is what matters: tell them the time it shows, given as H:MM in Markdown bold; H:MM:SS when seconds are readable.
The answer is **9:05**
